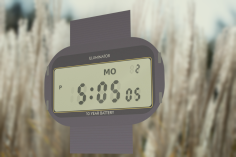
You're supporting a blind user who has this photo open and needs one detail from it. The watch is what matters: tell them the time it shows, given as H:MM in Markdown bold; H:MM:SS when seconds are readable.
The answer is **5:05:05**
